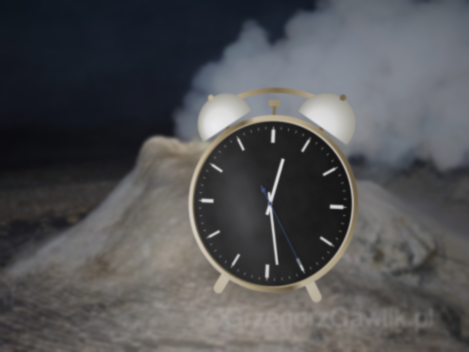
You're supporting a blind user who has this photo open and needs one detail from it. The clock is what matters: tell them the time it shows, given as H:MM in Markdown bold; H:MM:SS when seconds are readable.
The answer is **12:28:25**
